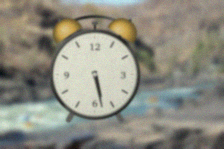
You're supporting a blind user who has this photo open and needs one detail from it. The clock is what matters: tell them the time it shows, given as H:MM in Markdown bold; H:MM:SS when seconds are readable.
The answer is **5:28**
